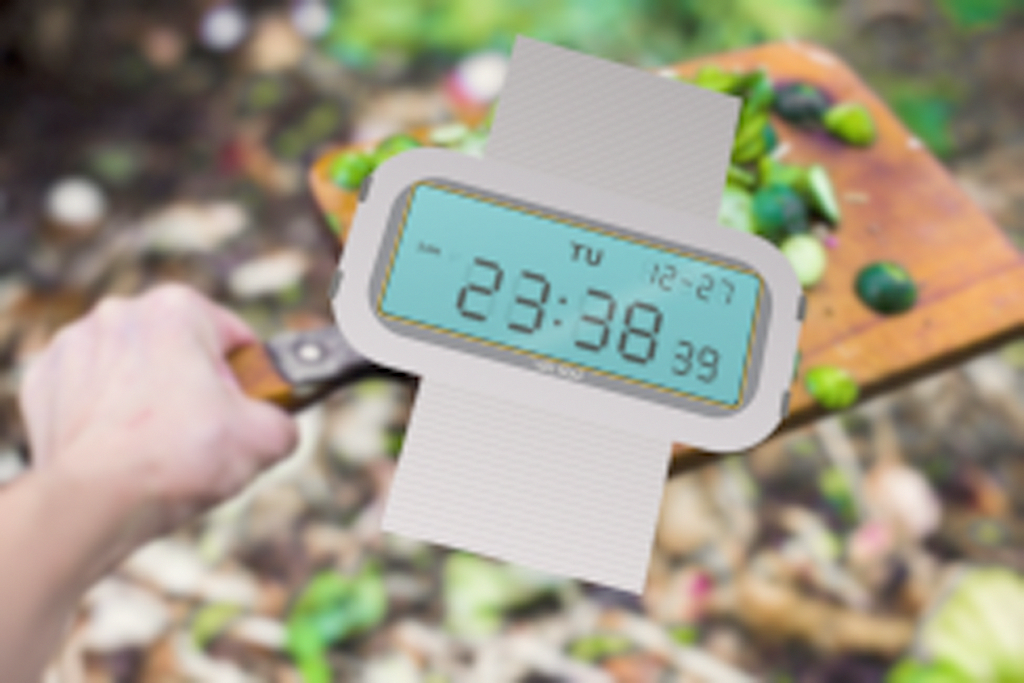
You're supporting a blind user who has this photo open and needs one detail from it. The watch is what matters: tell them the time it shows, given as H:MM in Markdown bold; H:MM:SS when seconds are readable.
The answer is **23:38:39**
